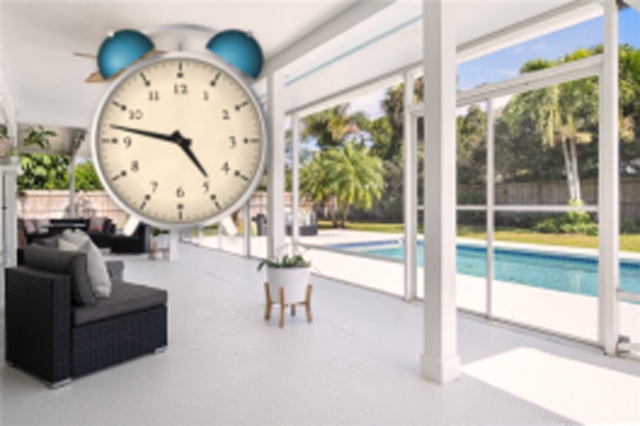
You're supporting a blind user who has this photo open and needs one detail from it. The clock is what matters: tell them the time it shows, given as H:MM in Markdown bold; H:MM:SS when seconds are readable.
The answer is **4:47**
